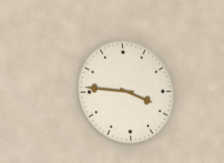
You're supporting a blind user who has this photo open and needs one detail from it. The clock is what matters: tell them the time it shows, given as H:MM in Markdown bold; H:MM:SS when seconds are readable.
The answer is **3:46**
